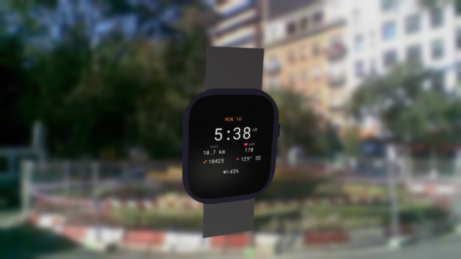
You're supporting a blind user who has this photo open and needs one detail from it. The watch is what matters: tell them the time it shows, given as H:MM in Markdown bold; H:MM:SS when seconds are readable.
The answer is **5:38**
